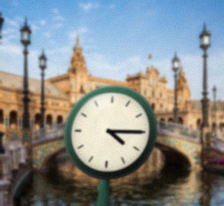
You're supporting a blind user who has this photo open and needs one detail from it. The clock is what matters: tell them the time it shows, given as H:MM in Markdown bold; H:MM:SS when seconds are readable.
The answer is **4:15**
